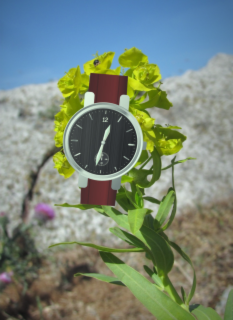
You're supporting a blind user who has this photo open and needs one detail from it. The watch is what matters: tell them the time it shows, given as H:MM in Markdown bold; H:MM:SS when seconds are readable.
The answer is **12:32**
